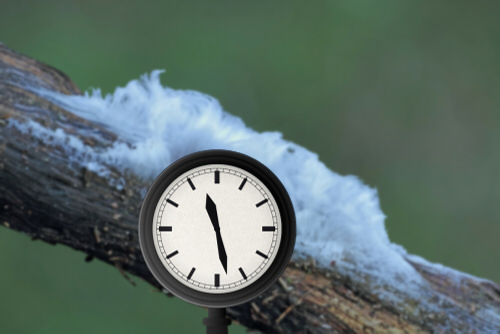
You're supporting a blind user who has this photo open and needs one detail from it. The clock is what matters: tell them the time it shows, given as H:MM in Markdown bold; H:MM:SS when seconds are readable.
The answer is **11:28**
